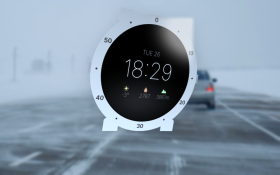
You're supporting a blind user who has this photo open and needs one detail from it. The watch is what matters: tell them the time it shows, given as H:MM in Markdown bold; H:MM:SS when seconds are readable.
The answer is **18:29**
